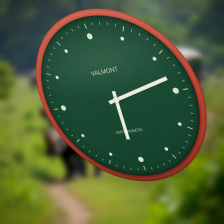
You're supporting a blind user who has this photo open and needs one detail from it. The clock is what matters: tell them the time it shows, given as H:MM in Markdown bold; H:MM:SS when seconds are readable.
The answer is **6:13**
